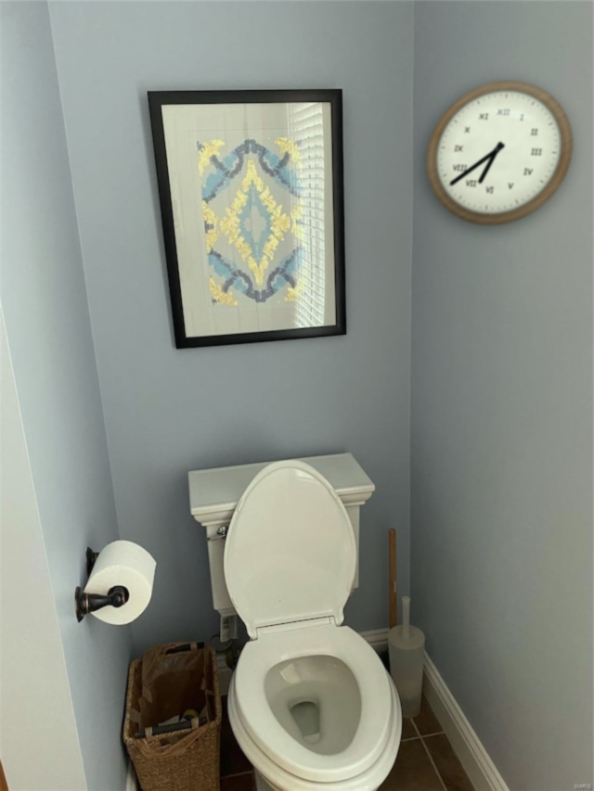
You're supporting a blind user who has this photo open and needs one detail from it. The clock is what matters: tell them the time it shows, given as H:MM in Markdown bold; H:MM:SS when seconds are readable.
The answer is **6:38**
